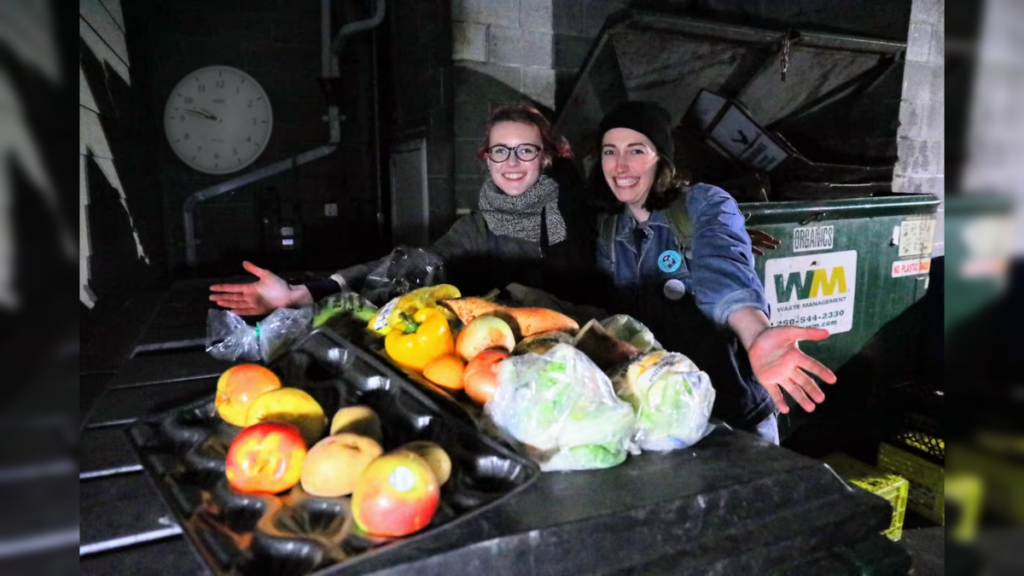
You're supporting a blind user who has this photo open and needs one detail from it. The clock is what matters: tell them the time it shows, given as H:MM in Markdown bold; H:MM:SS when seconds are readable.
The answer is **9:47**
